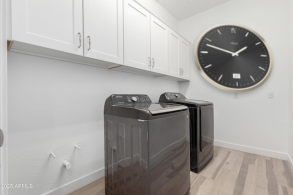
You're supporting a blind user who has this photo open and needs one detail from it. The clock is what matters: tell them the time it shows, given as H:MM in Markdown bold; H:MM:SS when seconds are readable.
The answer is **1:48**
